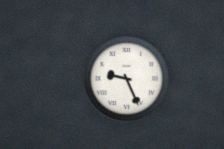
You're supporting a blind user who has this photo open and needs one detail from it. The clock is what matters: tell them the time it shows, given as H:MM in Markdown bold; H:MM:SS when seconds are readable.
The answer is **9:26**
